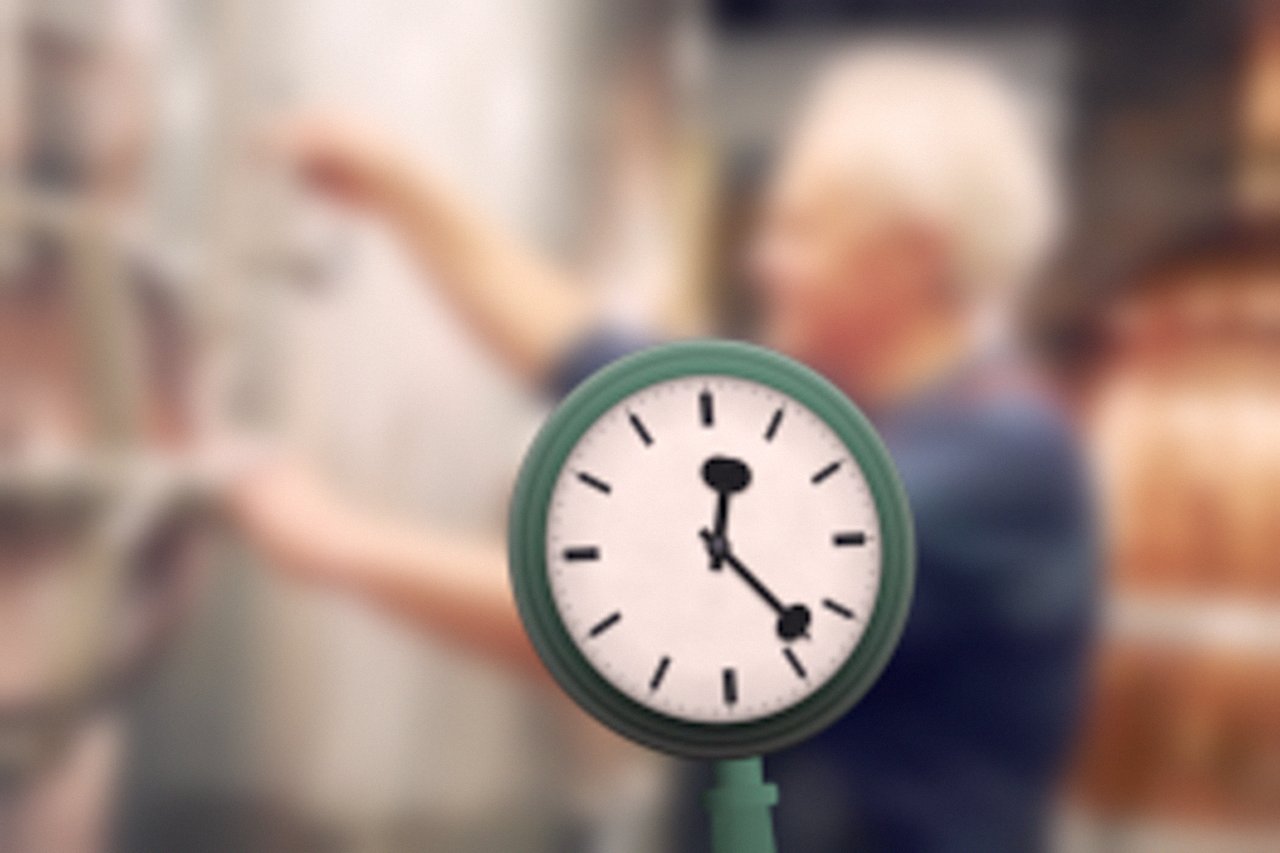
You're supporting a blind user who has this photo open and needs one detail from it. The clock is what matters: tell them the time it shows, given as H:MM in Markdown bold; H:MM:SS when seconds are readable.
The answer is **12:23**
